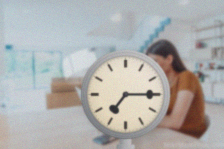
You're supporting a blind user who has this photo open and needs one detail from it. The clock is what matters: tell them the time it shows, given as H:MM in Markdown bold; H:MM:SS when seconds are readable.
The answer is **7:15**
